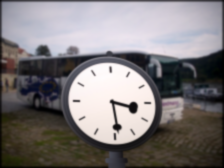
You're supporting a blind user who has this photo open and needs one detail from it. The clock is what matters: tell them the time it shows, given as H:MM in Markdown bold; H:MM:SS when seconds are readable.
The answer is **3:29**
